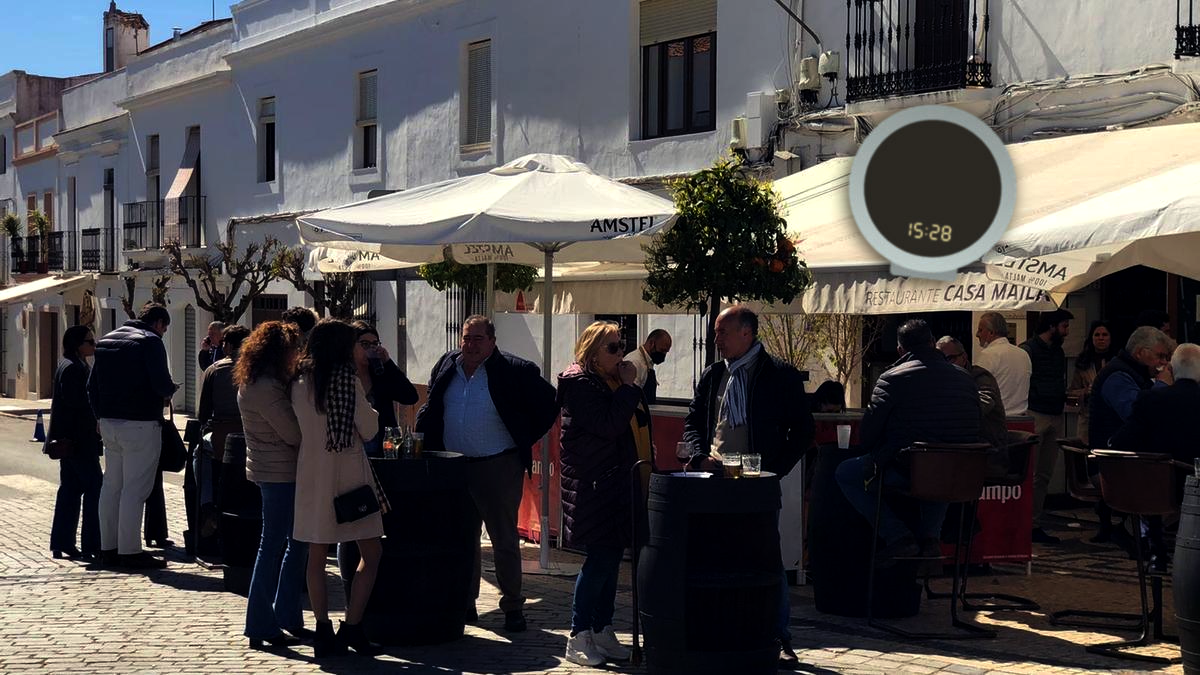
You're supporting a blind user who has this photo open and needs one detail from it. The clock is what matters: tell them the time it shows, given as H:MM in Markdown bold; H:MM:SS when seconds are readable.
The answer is **15:28**
